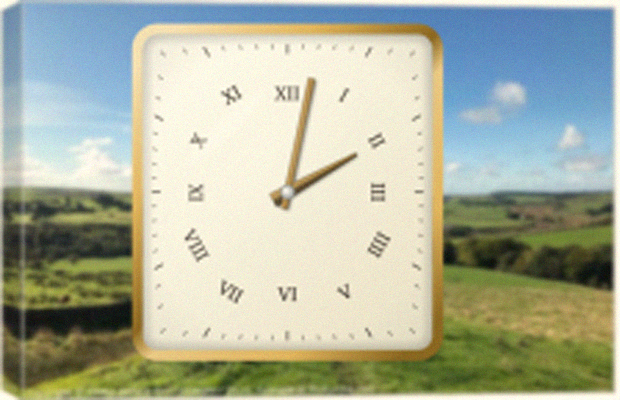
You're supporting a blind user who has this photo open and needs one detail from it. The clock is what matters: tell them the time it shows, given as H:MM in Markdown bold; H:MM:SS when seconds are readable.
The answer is **2:02**
